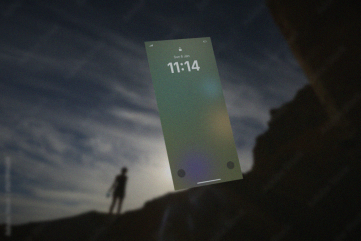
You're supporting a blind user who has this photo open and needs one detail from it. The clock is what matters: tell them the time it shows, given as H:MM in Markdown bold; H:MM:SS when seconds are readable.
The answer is **11:14**
